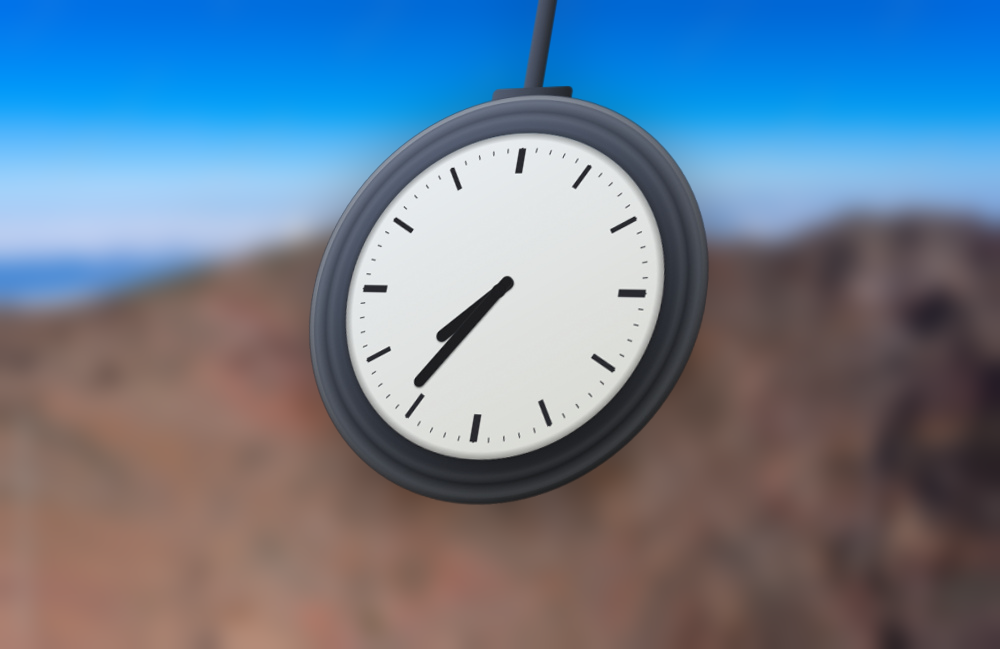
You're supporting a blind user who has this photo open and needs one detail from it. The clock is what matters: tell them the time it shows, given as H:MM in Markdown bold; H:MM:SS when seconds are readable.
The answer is **7:36**
